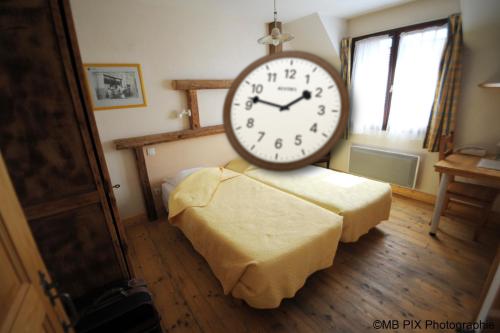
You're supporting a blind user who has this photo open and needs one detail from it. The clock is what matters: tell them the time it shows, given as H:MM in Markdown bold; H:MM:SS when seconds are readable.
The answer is **1:47**
